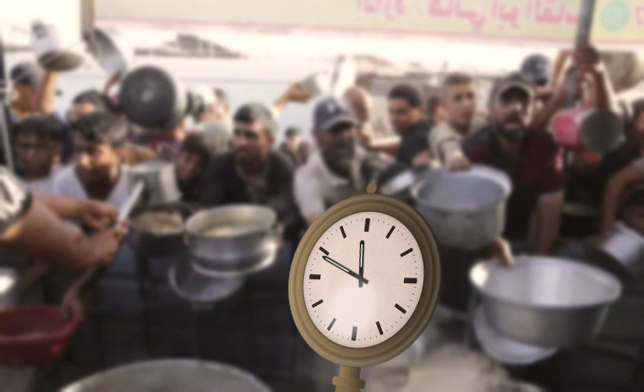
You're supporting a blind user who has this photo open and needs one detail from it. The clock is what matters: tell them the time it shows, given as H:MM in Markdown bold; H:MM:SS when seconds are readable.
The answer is **11:49**
